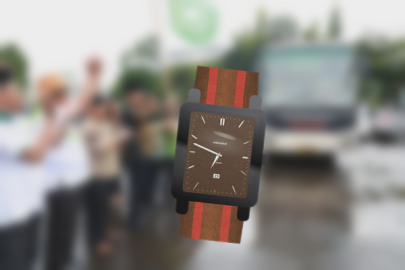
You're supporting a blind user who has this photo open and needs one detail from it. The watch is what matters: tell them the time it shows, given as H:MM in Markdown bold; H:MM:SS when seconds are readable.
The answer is **6:48**
